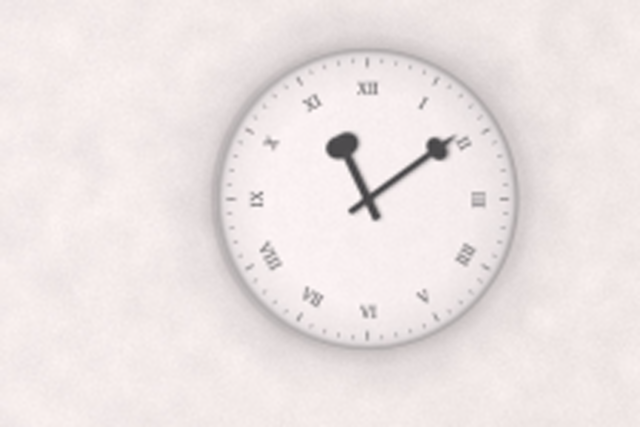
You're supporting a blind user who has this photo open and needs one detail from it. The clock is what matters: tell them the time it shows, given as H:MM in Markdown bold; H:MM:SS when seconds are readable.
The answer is **11:09**
